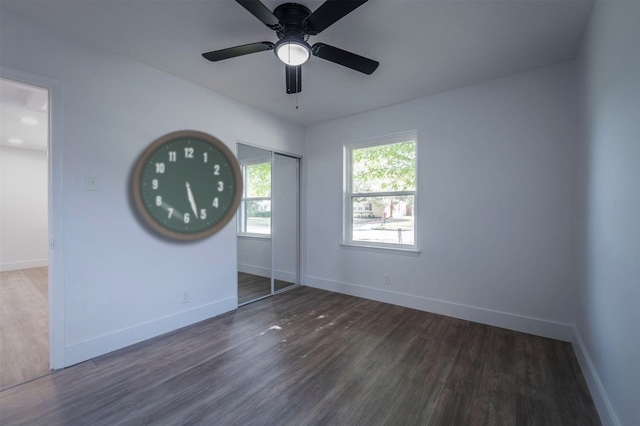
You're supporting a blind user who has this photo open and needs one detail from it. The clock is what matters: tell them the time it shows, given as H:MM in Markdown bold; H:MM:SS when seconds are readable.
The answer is **5:27**
